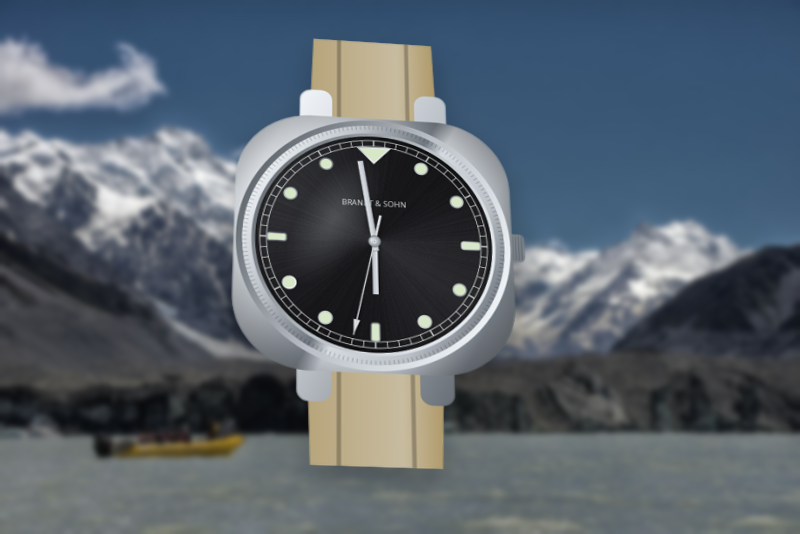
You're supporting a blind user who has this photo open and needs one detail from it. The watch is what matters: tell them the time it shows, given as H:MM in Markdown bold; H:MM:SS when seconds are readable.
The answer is **5:58:32**
